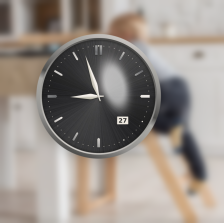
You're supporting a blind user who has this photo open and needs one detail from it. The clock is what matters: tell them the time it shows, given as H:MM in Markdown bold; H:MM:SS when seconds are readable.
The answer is **8:57**
